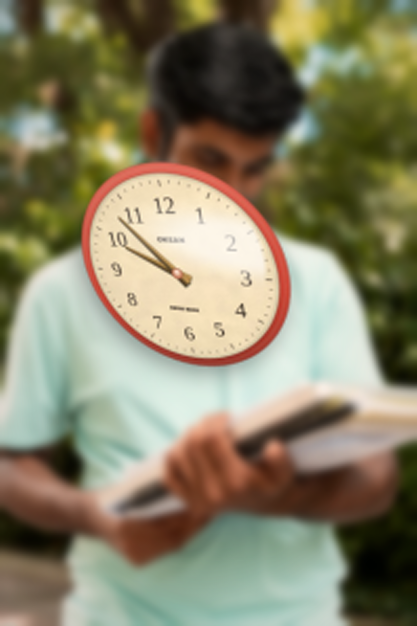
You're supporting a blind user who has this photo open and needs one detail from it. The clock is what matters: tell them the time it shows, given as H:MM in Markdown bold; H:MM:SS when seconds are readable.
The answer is **9:53**
